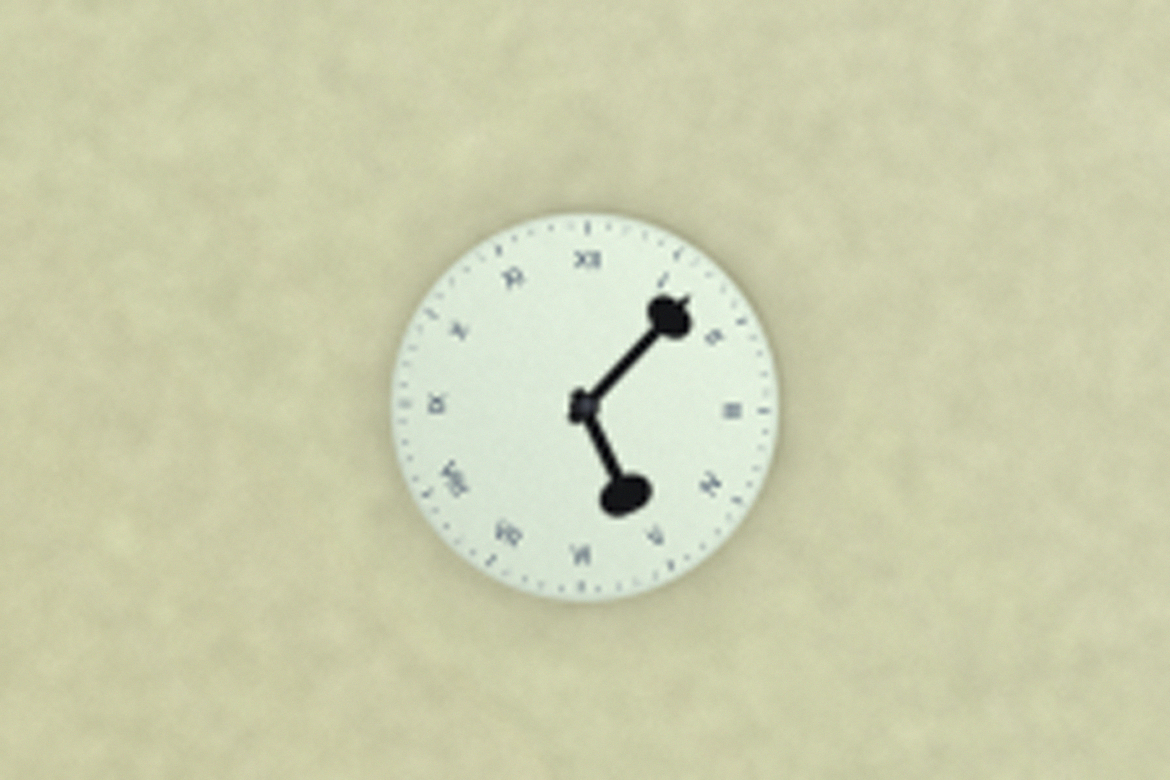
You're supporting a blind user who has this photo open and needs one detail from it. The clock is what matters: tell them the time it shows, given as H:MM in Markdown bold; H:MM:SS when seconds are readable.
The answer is **5:07**
